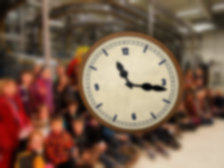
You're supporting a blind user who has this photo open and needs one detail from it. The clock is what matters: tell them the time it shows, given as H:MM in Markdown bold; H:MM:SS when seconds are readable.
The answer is **11:17**
